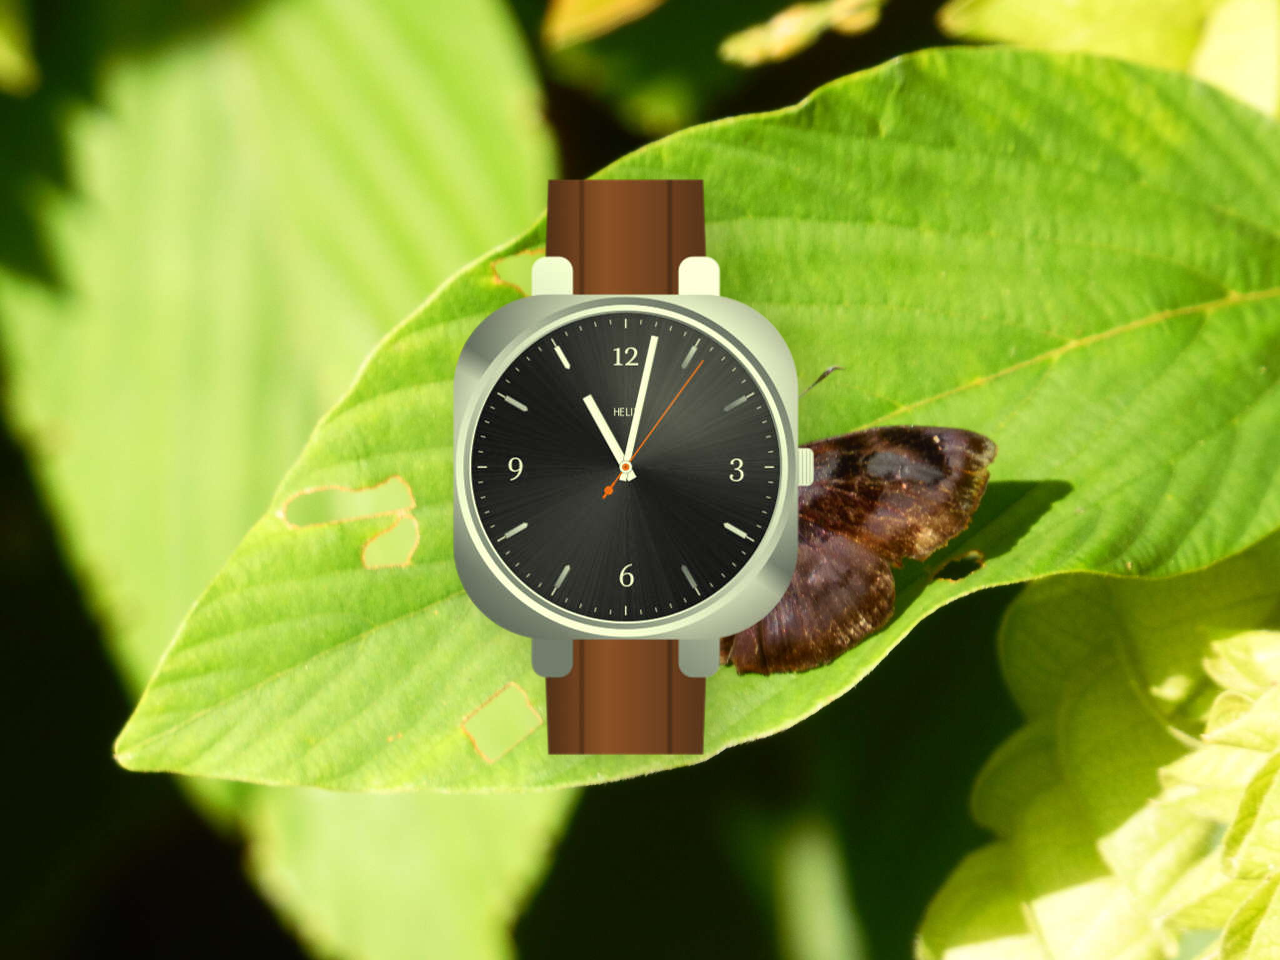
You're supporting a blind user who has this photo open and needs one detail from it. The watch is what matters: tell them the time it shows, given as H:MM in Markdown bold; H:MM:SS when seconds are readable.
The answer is **11:02:06**
